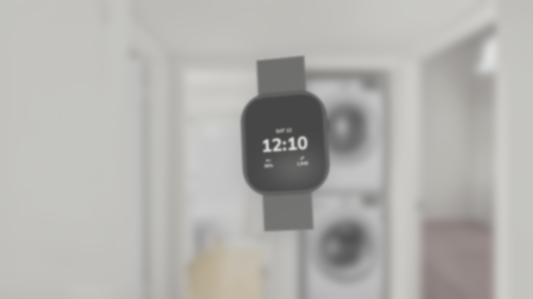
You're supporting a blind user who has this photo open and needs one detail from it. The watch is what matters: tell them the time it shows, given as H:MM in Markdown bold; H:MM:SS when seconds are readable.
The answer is **12:10**
